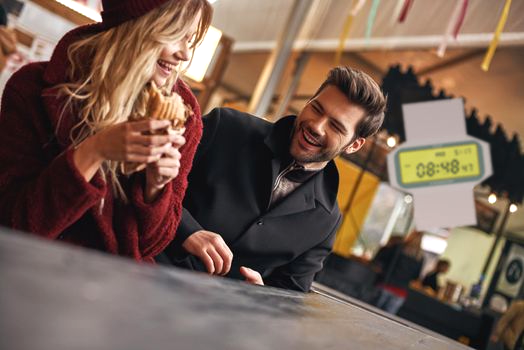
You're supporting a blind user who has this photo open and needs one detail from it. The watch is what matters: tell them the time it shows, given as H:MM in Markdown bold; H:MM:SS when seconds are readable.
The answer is **8:48**
